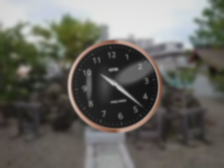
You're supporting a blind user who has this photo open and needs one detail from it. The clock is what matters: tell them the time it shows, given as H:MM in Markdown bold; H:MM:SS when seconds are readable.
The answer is **10:23**
